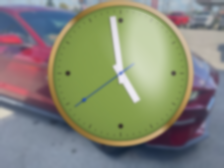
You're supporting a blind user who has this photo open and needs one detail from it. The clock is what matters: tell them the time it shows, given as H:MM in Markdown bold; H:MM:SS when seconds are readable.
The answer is **4:58:39**
